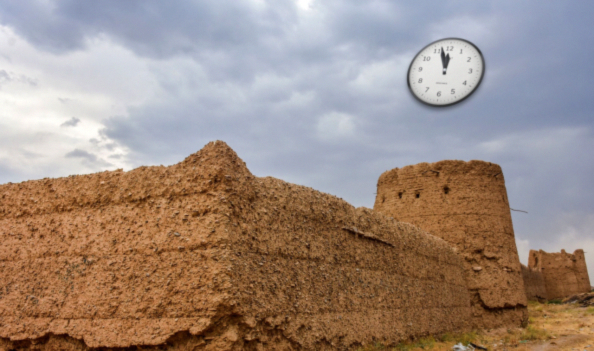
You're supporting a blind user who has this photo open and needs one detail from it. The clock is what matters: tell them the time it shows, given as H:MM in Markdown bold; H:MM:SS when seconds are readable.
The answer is **11:57**
